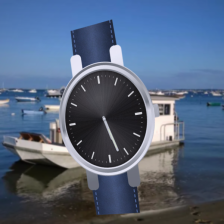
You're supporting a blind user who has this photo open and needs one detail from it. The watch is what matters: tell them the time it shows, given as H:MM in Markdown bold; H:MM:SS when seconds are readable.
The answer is **5:27**
